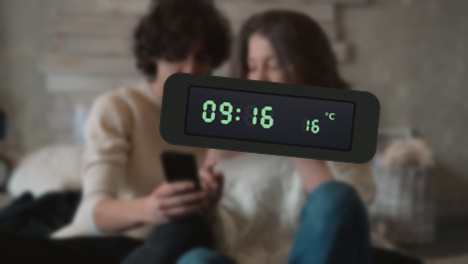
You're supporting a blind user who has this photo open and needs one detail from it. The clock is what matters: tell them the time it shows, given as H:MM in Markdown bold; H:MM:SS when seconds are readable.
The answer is **9:16**
